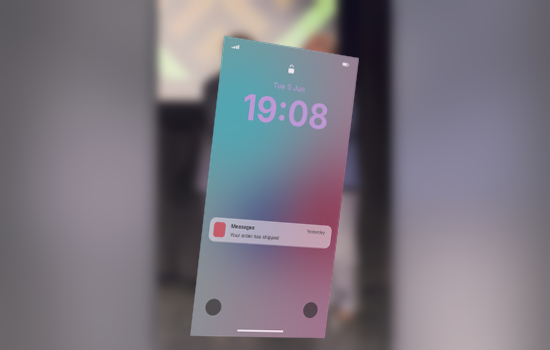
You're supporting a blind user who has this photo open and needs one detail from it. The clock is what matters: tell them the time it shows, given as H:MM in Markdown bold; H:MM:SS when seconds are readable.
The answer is **19:08**
